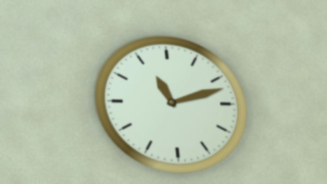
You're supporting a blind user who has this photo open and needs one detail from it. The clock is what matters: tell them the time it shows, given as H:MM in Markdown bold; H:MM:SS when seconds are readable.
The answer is **11:12**
